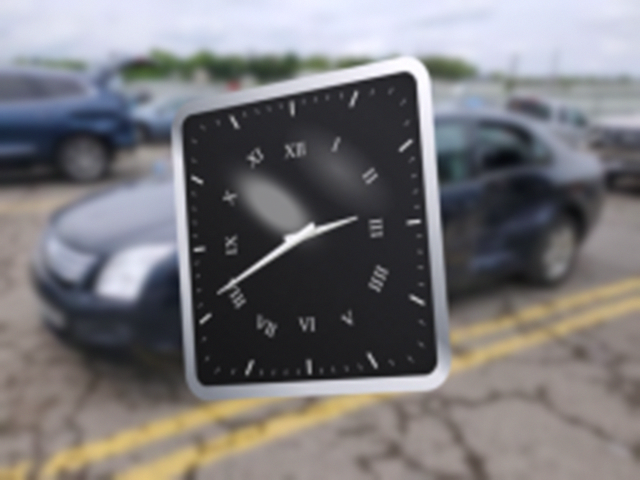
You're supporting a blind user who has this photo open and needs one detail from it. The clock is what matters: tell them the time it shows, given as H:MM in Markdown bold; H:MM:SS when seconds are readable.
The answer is **2:41**
